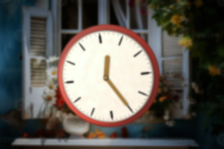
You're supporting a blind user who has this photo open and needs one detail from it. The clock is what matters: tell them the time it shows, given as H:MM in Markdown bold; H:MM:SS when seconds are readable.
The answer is **12:25**
